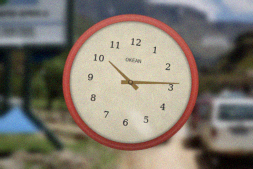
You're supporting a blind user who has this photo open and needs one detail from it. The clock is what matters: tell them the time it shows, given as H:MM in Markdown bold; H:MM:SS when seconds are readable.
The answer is **10:14**
